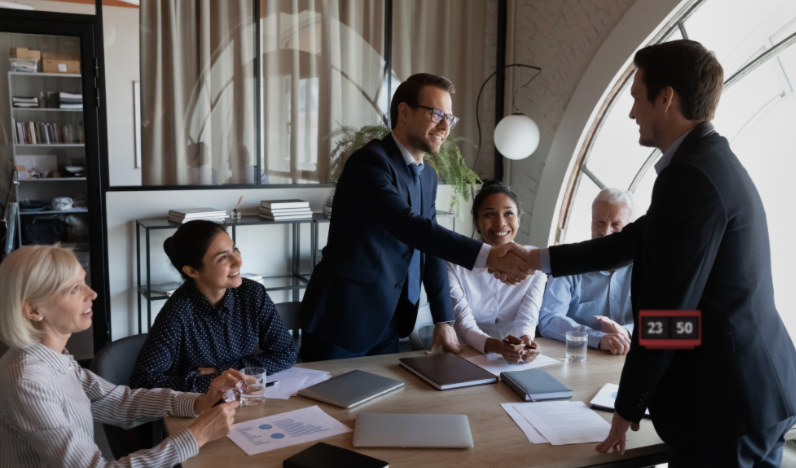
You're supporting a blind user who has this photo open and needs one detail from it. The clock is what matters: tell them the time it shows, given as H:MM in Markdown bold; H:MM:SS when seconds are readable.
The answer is **23:50**
